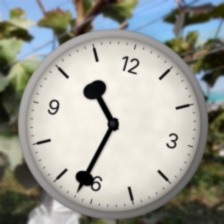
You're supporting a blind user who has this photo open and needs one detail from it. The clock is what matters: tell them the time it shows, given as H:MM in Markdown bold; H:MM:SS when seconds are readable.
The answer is **10:32**
